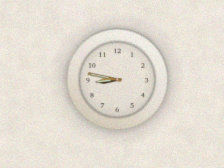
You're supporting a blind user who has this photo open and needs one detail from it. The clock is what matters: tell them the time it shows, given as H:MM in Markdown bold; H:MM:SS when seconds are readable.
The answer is **8:47**
